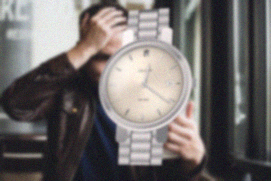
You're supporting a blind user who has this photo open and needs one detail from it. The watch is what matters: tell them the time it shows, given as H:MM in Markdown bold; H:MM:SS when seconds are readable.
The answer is **12:21**
